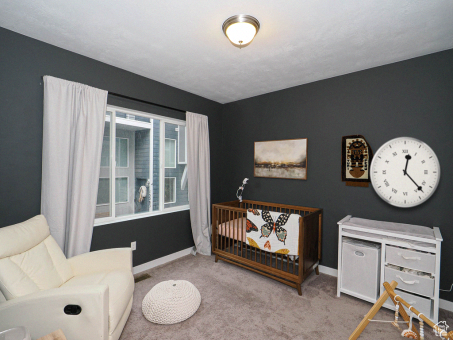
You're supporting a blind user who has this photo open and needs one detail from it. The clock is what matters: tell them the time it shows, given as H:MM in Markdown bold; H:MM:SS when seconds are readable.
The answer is **12:23**
